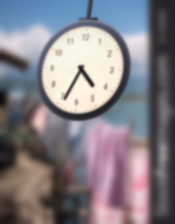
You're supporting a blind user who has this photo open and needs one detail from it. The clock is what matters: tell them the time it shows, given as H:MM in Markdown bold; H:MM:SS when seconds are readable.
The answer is **4:34**
